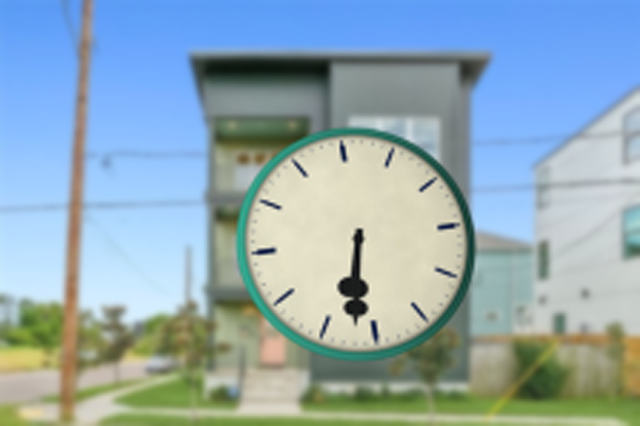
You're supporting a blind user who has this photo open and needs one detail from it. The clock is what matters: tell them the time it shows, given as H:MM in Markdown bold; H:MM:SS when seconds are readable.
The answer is **6:32**
